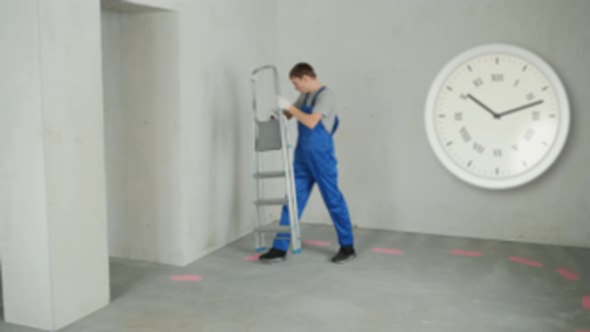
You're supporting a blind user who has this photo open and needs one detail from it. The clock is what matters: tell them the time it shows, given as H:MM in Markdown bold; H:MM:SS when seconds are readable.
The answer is **10:12**
